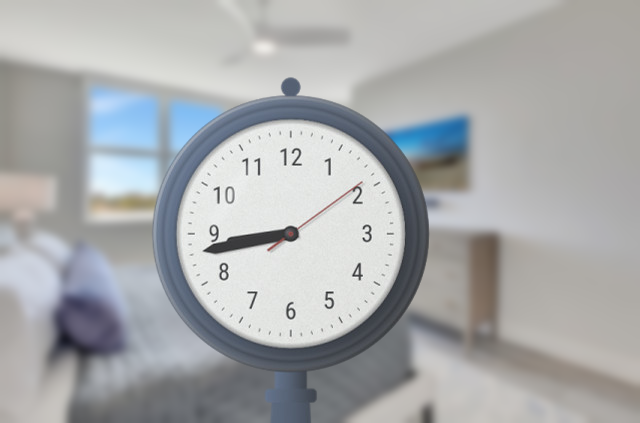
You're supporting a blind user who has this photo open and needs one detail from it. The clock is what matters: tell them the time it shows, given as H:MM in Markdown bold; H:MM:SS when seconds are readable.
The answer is **8:43:09**
